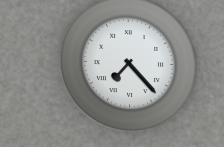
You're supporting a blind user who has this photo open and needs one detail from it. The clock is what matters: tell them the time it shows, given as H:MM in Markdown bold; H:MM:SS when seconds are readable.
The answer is **7:23**
